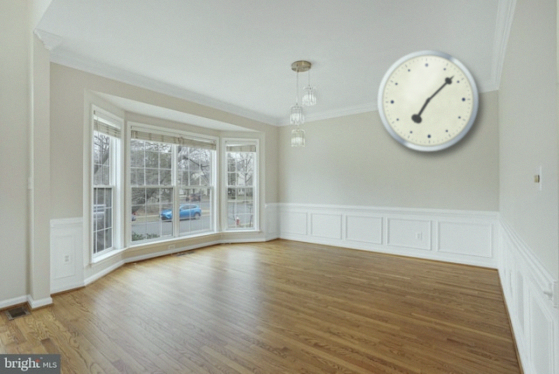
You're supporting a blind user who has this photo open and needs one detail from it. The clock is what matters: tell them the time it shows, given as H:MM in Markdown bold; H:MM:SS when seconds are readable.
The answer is **7:08**
